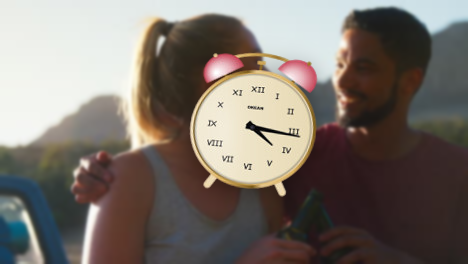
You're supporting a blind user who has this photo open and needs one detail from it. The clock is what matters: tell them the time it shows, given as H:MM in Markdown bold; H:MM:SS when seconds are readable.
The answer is **4:16**
